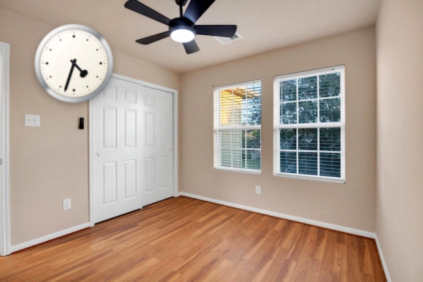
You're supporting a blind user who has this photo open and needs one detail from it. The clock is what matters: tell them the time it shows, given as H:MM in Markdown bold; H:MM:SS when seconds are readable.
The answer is **4:33**
